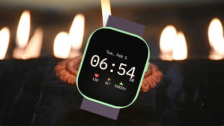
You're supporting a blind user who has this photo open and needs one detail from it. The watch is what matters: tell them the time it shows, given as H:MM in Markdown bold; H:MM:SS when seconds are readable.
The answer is **6:54**
